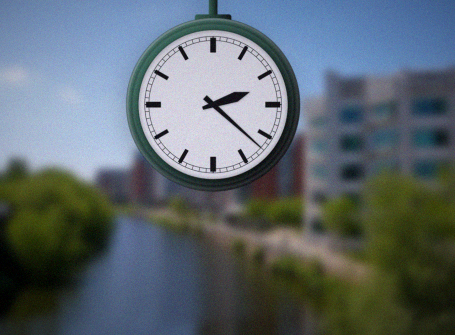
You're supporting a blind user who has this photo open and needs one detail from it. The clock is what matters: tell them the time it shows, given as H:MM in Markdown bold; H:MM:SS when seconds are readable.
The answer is **2:22**
